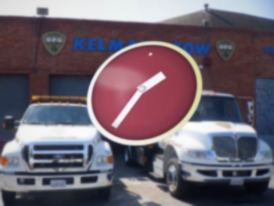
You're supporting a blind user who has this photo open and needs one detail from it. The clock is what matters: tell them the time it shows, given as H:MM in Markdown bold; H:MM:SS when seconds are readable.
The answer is **1:34**
